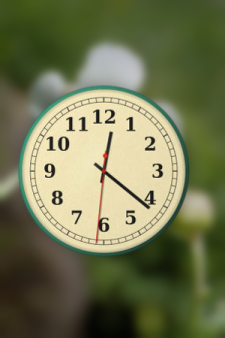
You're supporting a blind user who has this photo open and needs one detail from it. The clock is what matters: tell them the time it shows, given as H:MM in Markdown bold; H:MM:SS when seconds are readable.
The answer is **12:21:31**
